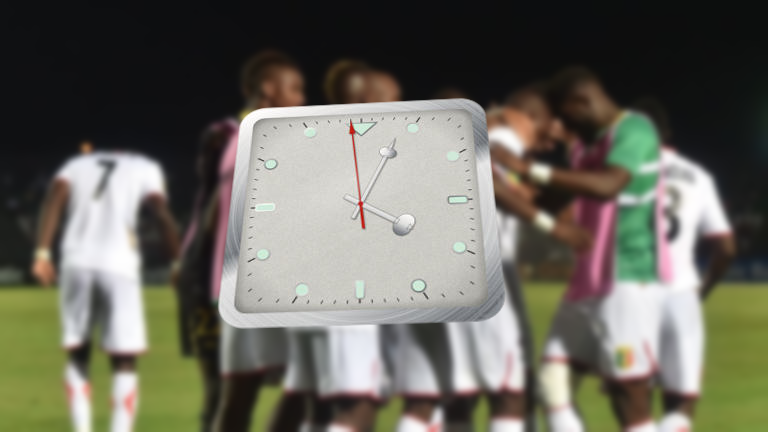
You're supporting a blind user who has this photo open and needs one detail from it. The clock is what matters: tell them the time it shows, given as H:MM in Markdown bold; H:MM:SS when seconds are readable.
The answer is **4:03:59**
